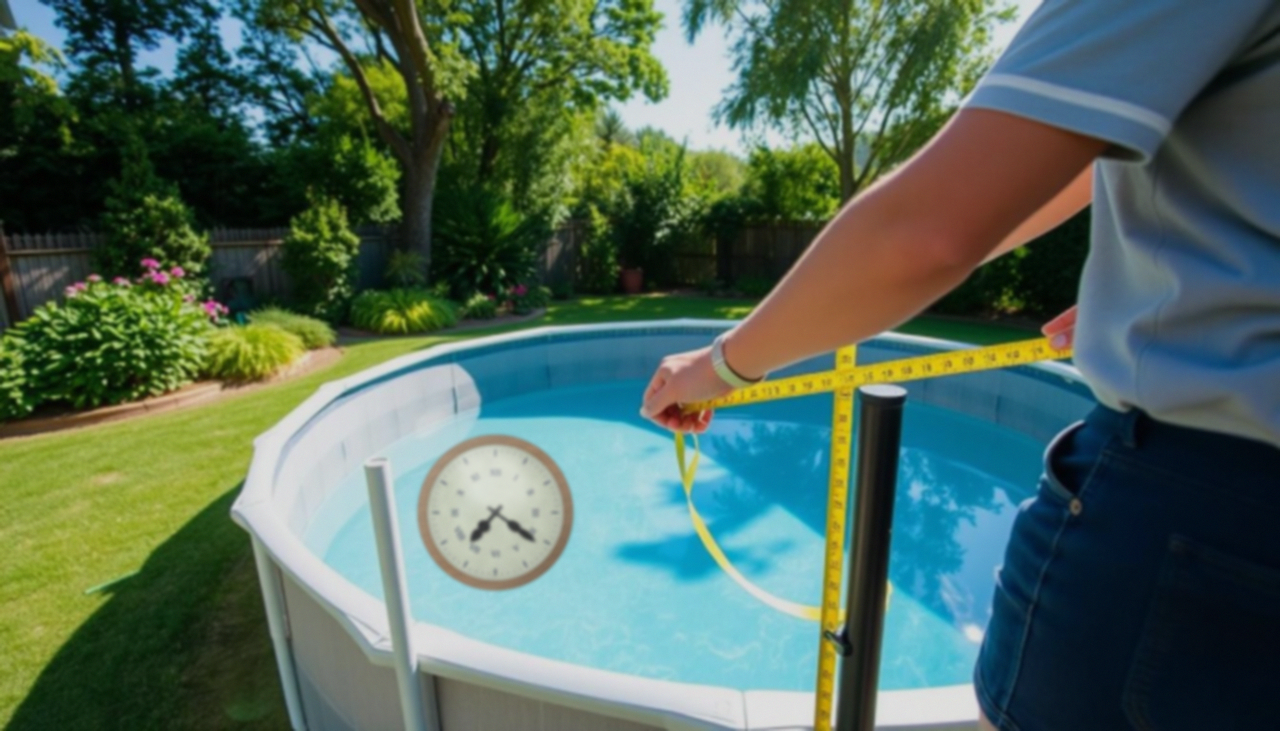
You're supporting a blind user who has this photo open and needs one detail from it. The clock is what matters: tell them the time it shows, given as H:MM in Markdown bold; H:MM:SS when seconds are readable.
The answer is **7:21**
